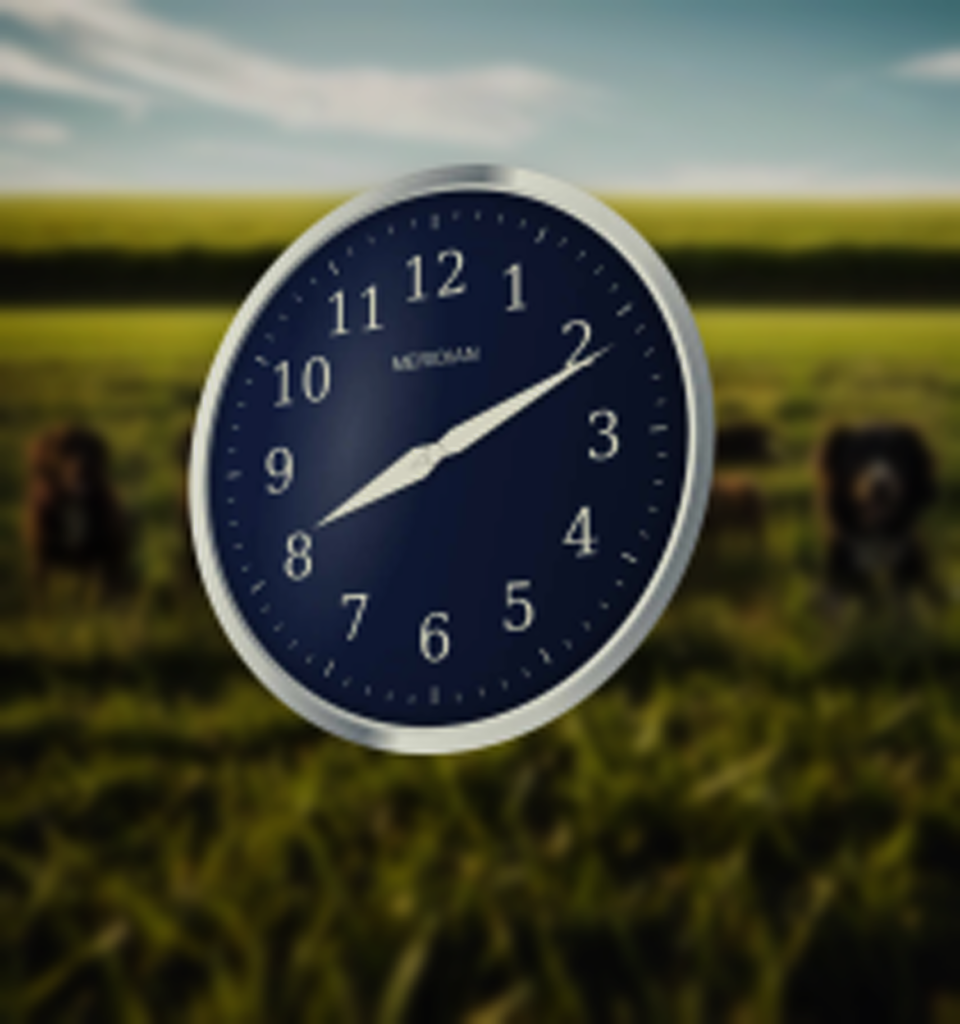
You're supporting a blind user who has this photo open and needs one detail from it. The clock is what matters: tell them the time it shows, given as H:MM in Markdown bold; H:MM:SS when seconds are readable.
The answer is **8:11**
